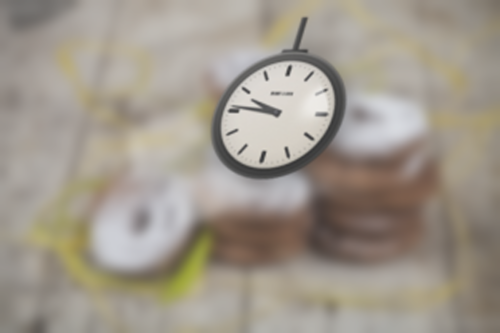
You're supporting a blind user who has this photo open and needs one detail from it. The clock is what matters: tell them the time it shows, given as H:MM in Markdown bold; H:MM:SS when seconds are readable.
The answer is **9:46**
